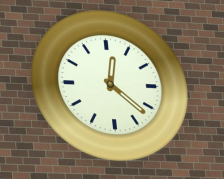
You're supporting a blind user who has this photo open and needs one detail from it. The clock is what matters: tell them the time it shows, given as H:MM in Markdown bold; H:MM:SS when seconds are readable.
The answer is **12:22**
